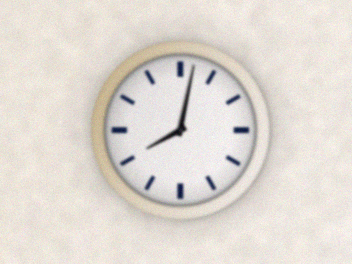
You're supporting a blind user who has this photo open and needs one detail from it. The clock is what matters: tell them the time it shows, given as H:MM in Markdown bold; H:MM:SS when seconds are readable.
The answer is **8:02**
